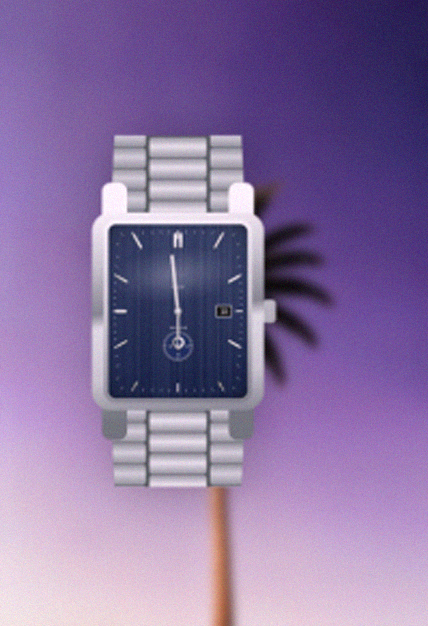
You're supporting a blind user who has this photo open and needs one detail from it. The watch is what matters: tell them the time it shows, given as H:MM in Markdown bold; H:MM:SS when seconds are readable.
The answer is **5:59**
